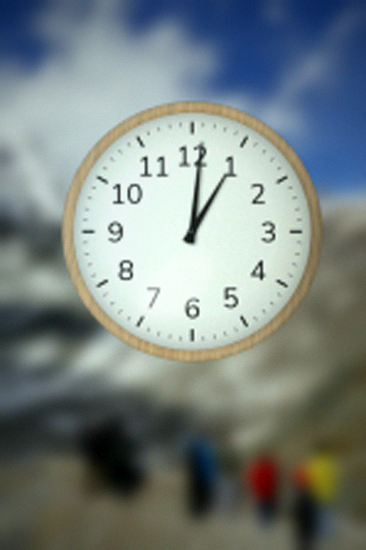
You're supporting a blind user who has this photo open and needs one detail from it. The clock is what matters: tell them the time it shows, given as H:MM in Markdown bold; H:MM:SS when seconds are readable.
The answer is **1:01**
